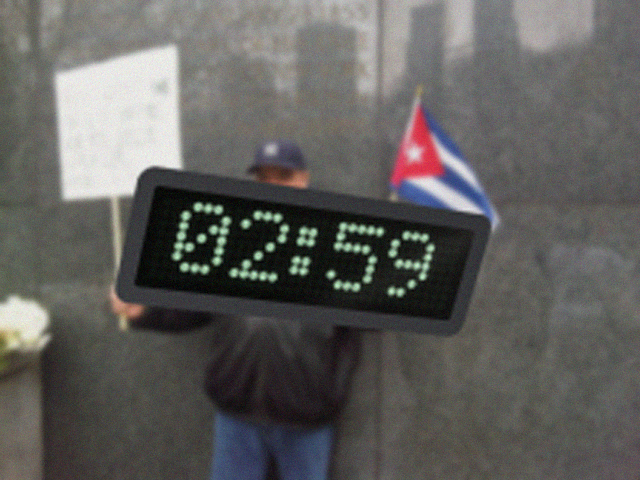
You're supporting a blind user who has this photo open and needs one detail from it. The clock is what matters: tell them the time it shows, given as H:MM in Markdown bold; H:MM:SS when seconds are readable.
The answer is **2:59**
